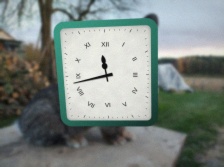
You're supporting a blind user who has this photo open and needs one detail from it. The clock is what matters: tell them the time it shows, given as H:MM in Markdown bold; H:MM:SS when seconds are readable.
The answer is **11:43**
